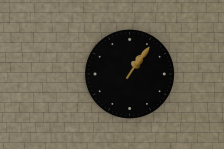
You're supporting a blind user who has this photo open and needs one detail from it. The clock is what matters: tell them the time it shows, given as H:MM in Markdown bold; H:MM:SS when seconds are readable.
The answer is **1:06**
